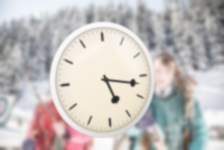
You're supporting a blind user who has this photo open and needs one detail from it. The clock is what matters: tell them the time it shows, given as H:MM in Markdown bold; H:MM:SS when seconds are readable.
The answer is **5:17**
